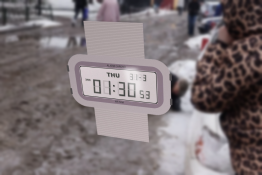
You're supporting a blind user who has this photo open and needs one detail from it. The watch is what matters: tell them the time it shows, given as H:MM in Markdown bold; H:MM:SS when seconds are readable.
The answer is **1:30:53**
